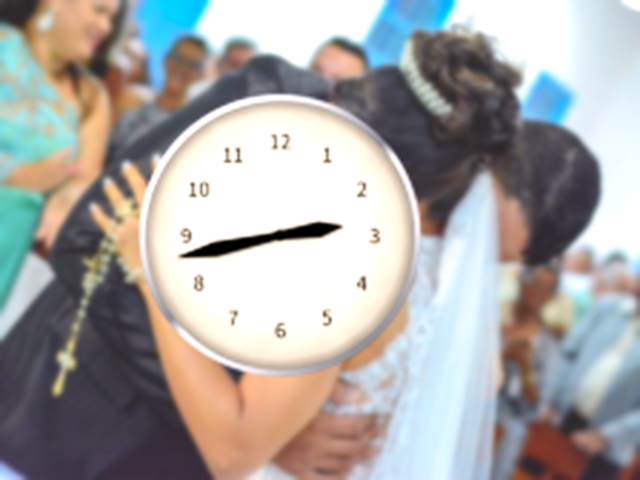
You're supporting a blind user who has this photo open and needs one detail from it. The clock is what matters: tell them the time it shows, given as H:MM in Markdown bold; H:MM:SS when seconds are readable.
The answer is **2:43**
